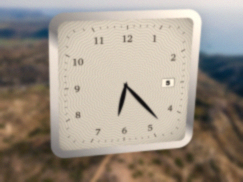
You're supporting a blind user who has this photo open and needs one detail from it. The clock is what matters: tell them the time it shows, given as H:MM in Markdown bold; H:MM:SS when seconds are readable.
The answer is **6:23**
